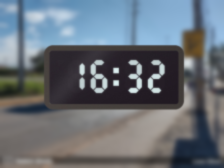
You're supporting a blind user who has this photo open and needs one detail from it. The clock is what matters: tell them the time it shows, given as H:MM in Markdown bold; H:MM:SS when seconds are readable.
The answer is **16:32**
